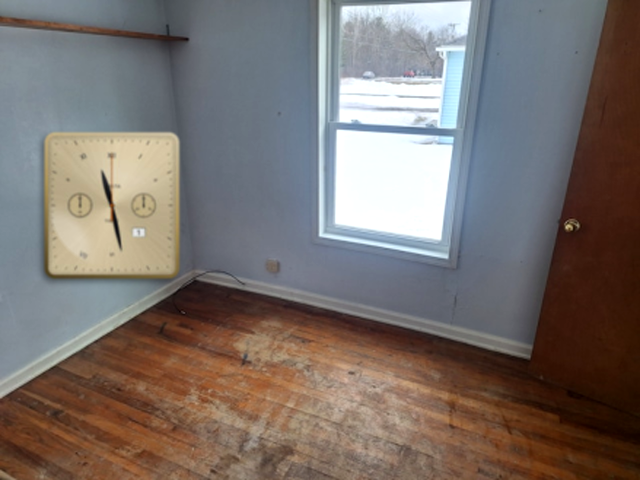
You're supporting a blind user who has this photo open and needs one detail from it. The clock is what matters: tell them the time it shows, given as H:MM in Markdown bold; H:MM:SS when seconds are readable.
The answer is **11:28**
